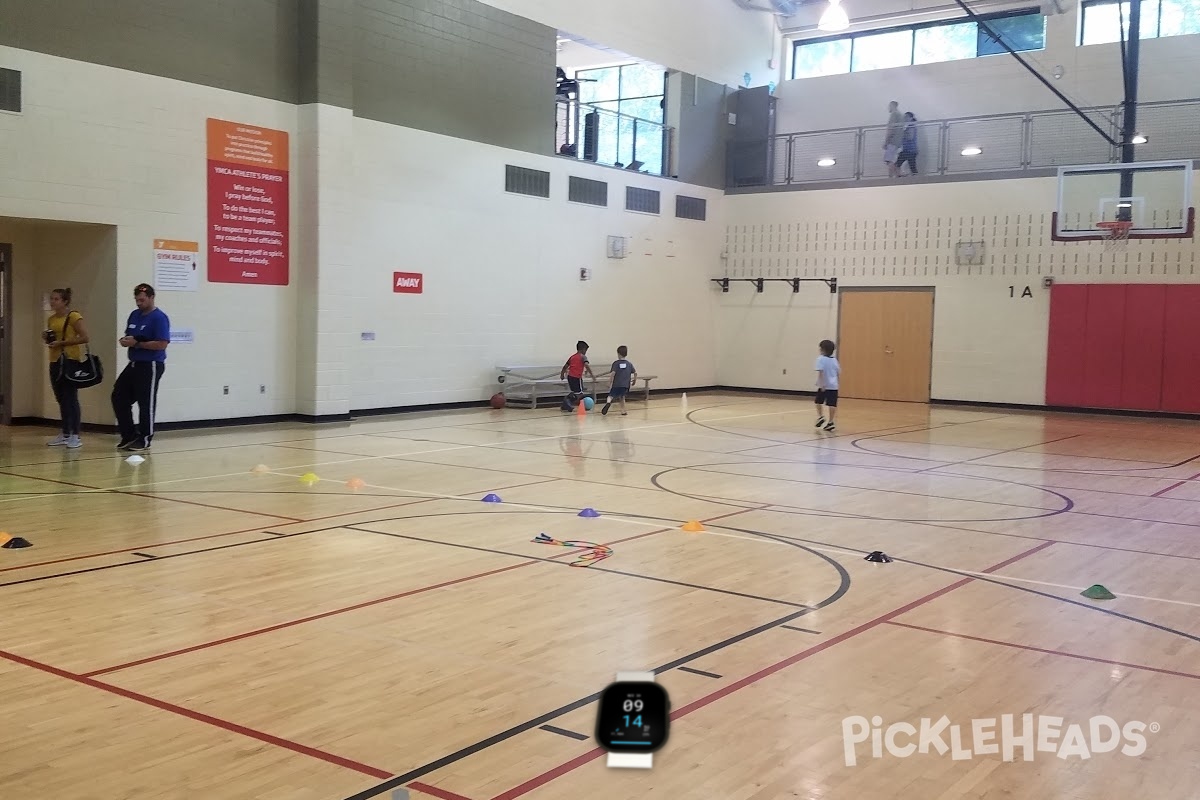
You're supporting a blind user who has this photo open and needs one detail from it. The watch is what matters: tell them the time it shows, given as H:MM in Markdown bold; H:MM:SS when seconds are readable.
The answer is **9:14**
